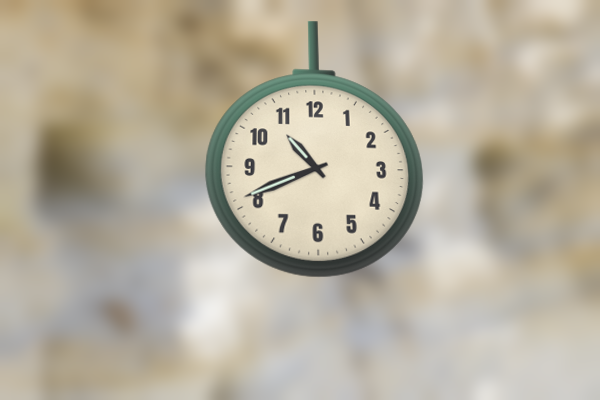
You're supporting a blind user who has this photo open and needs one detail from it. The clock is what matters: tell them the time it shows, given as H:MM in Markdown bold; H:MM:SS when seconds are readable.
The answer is **10:41**
